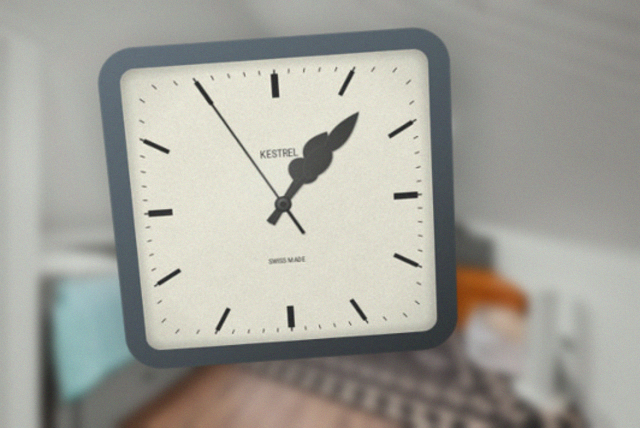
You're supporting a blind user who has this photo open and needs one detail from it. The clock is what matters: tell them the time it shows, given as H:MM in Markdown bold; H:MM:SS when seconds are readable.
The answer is **1:06:55**
